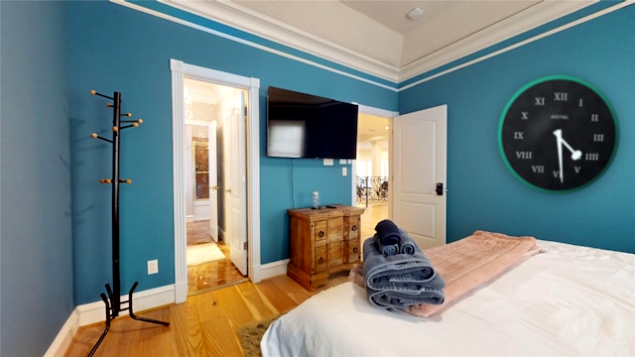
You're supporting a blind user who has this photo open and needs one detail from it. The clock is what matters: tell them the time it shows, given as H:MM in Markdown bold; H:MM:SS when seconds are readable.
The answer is **4:29**
